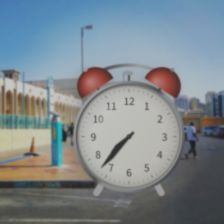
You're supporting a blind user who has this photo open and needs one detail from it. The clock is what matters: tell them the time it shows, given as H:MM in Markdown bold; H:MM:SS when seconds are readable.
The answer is **7:37**
